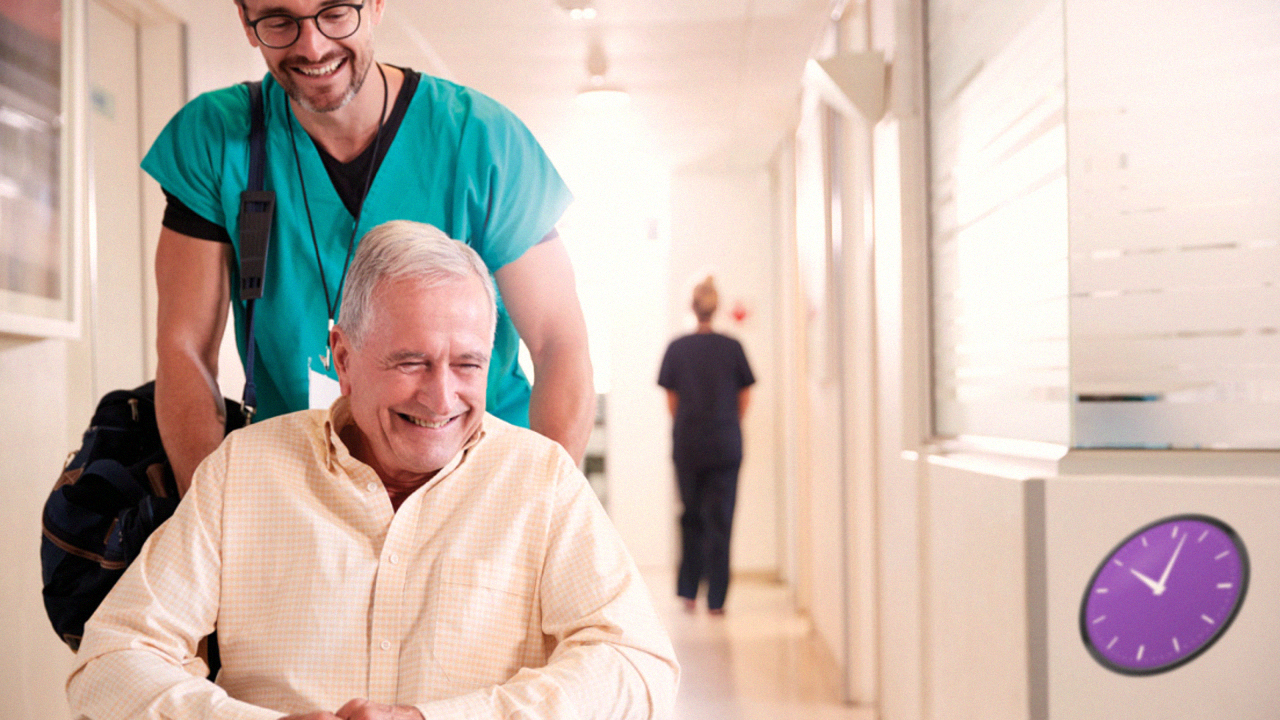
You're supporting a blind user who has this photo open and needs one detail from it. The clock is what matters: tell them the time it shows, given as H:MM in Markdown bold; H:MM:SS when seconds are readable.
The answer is **10:02**
